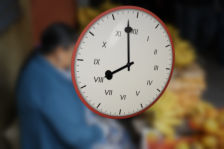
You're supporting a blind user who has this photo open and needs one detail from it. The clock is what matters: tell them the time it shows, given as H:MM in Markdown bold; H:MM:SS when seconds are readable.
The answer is **7:58**
